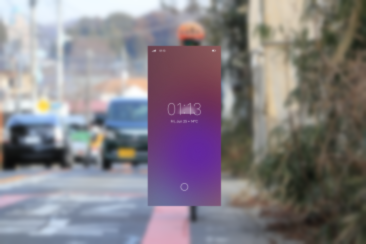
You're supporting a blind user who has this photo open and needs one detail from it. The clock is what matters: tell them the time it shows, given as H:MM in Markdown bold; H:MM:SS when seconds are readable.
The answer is **1:13**
